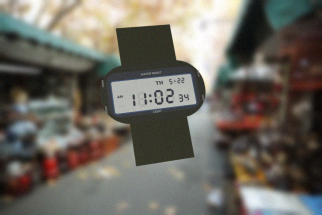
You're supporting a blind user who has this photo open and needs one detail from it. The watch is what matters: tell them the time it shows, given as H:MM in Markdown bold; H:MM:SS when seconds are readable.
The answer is **11:02:34**
